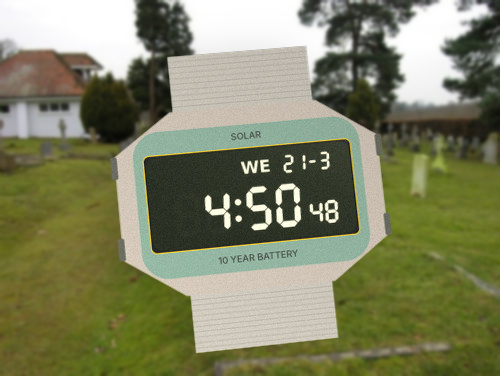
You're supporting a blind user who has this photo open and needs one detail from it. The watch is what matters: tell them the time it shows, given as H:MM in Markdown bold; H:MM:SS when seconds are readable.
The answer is **4:50:48**
